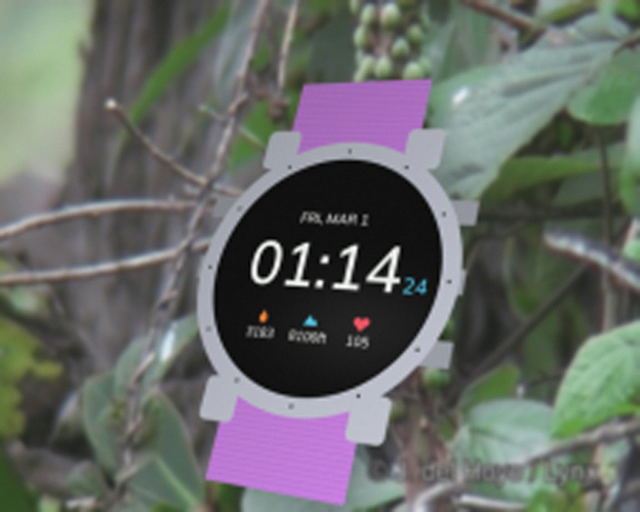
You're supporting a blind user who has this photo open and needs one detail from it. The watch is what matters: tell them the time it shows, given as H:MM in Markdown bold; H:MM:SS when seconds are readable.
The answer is **1:14**
